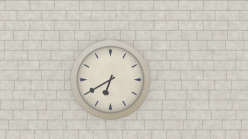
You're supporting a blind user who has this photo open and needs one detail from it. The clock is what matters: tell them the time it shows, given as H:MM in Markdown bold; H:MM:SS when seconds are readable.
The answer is **6:40**
